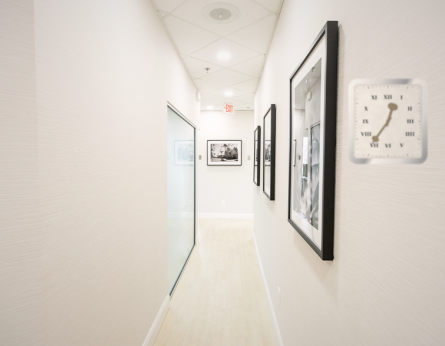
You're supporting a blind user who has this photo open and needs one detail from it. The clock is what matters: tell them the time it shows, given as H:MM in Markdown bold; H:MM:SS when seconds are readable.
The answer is **12:36**
